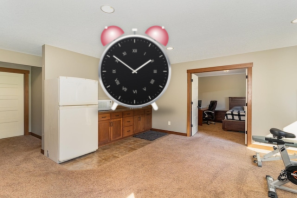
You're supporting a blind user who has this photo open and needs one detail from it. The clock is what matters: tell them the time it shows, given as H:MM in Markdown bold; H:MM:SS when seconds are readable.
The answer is **1:51**
